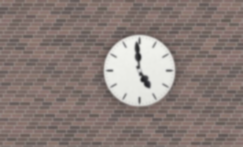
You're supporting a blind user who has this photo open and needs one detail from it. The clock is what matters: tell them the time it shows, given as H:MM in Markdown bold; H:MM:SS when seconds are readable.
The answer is **4:59**
